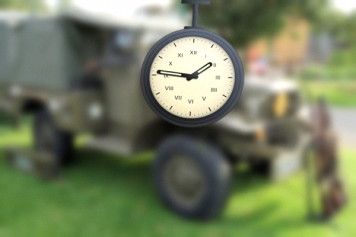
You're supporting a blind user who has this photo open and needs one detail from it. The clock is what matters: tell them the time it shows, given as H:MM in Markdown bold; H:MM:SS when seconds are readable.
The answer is **1:46**
